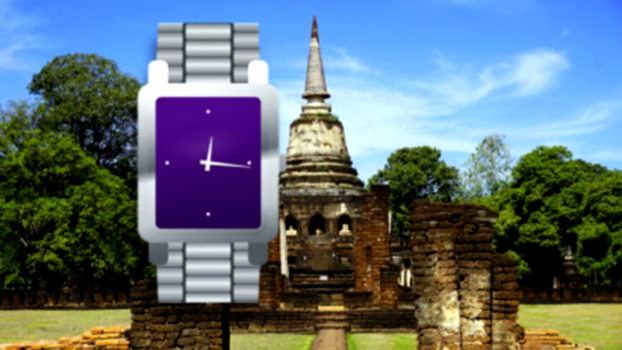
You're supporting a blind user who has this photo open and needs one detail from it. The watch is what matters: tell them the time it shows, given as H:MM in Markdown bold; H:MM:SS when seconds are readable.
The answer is **12:16**
